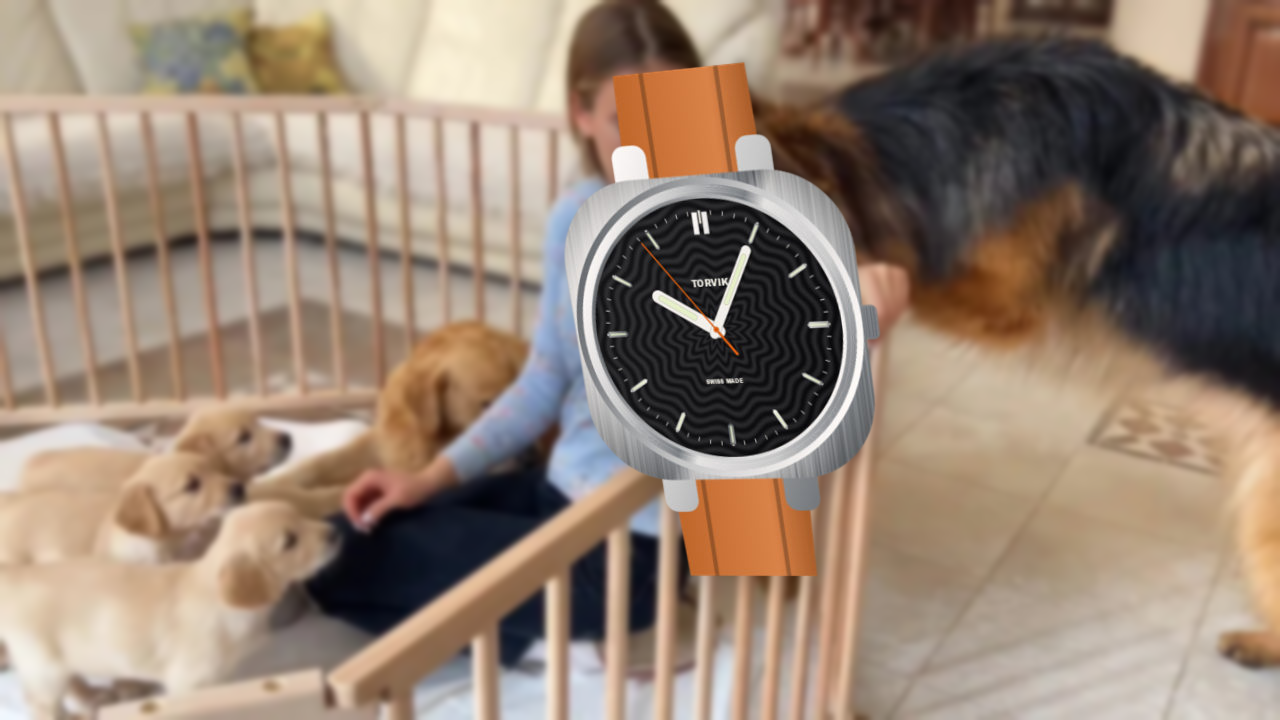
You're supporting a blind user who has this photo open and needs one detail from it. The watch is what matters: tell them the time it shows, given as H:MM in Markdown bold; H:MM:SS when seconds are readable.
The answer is **10:04:54**
